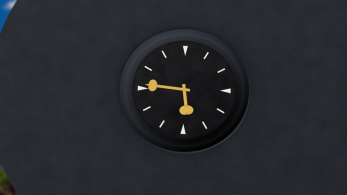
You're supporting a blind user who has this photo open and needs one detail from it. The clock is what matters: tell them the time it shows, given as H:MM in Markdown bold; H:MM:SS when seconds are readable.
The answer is **5:46**
